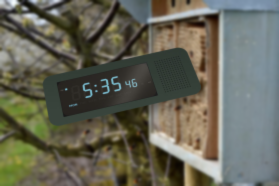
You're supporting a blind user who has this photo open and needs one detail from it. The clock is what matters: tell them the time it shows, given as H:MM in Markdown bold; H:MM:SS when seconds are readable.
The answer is **5:35:46**
